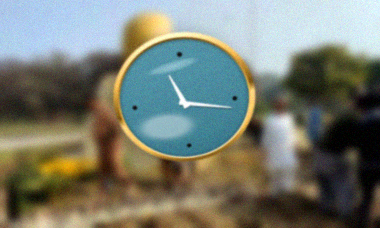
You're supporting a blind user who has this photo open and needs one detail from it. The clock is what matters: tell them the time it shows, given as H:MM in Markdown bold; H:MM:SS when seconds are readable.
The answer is **11:17**
